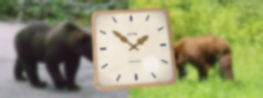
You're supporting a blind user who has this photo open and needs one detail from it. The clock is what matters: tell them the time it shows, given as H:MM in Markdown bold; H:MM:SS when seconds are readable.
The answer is **1:52**
